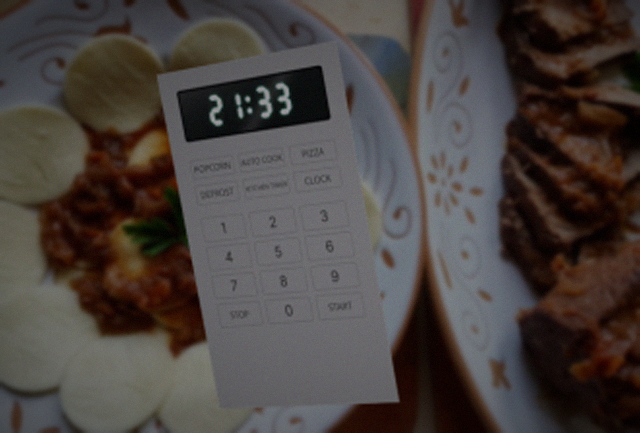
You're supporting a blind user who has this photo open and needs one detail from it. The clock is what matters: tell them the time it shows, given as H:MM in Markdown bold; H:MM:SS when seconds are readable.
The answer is **21:33**
